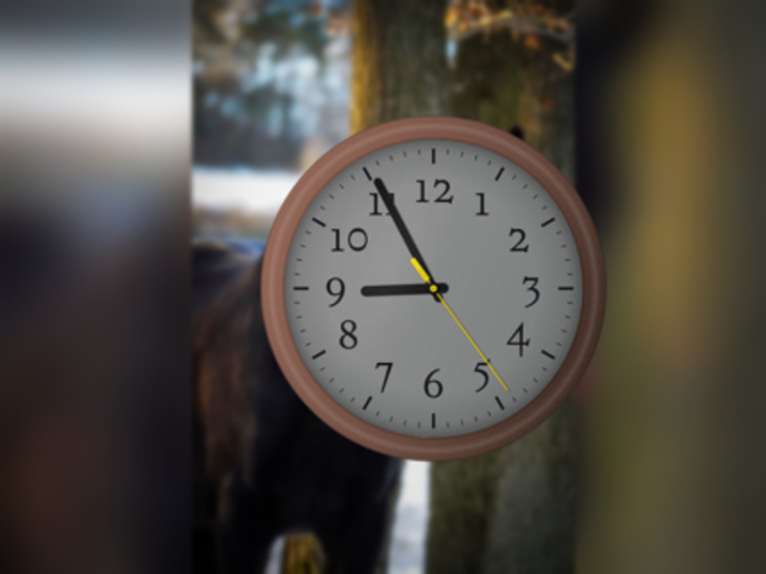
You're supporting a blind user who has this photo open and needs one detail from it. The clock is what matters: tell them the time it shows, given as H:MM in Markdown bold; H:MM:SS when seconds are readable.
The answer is **8:55:24**
